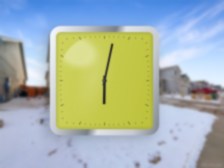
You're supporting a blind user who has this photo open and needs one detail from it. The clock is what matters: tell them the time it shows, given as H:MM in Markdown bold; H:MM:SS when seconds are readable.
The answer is **6:02**
